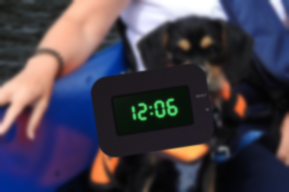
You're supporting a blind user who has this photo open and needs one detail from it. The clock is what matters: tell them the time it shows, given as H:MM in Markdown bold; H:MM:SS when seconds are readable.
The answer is **12:06**
